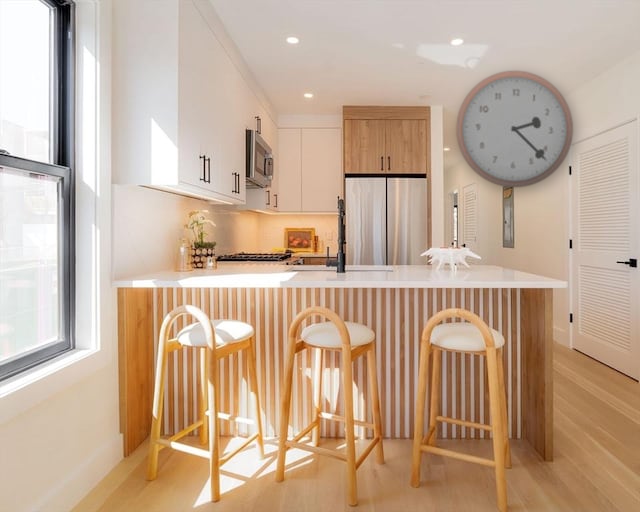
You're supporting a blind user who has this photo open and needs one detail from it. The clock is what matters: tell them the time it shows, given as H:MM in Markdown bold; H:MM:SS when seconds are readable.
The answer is **2:22**
